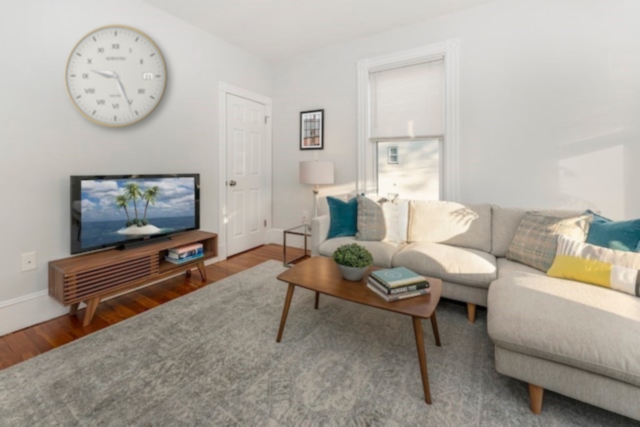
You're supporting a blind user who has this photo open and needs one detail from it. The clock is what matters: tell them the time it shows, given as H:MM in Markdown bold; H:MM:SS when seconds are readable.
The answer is **9:26**
